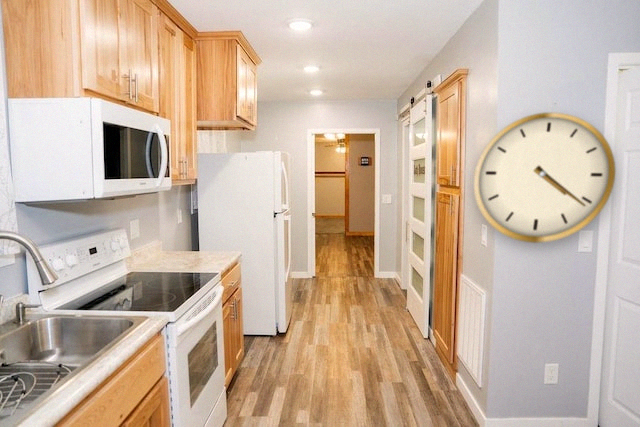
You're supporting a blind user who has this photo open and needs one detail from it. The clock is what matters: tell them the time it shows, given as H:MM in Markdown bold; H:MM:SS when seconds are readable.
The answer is **4:21**
